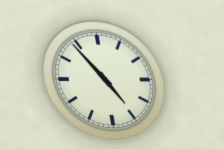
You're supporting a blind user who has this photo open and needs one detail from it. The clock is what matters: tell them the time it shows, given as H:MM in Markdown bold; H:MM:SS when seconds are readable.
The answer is **4:54**
